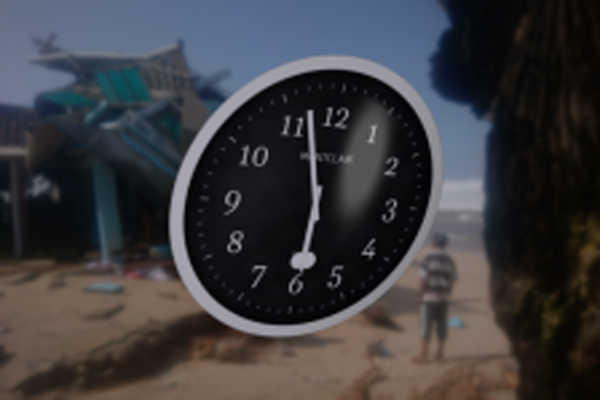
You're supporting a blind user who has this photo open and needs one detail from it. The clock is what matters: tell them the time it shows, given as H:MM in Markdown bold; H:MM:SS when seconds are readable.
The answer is **5:57**
